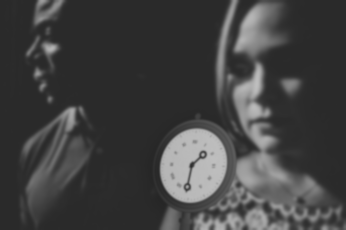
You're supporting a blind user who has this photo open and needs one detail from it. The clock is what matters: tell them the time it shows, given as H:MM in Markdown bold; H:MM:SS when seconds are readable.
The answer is **1:31**
